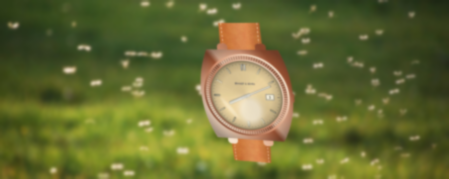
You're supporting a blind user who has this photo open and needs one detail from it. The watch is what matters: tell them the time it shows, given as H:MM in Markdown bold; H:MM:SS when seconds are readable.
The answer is **8:11**
